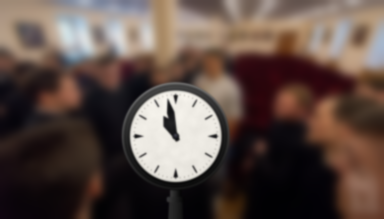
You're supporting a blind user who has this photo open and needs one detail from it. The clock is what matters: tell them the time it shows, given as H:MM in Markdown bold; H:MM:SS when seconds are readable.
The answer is **10:58**
